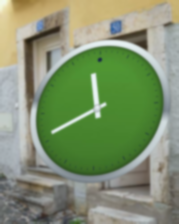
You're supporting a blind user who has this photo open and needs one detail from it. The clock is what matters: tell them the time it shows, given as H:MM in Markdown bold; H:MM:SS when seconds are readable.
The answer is **11:41**
